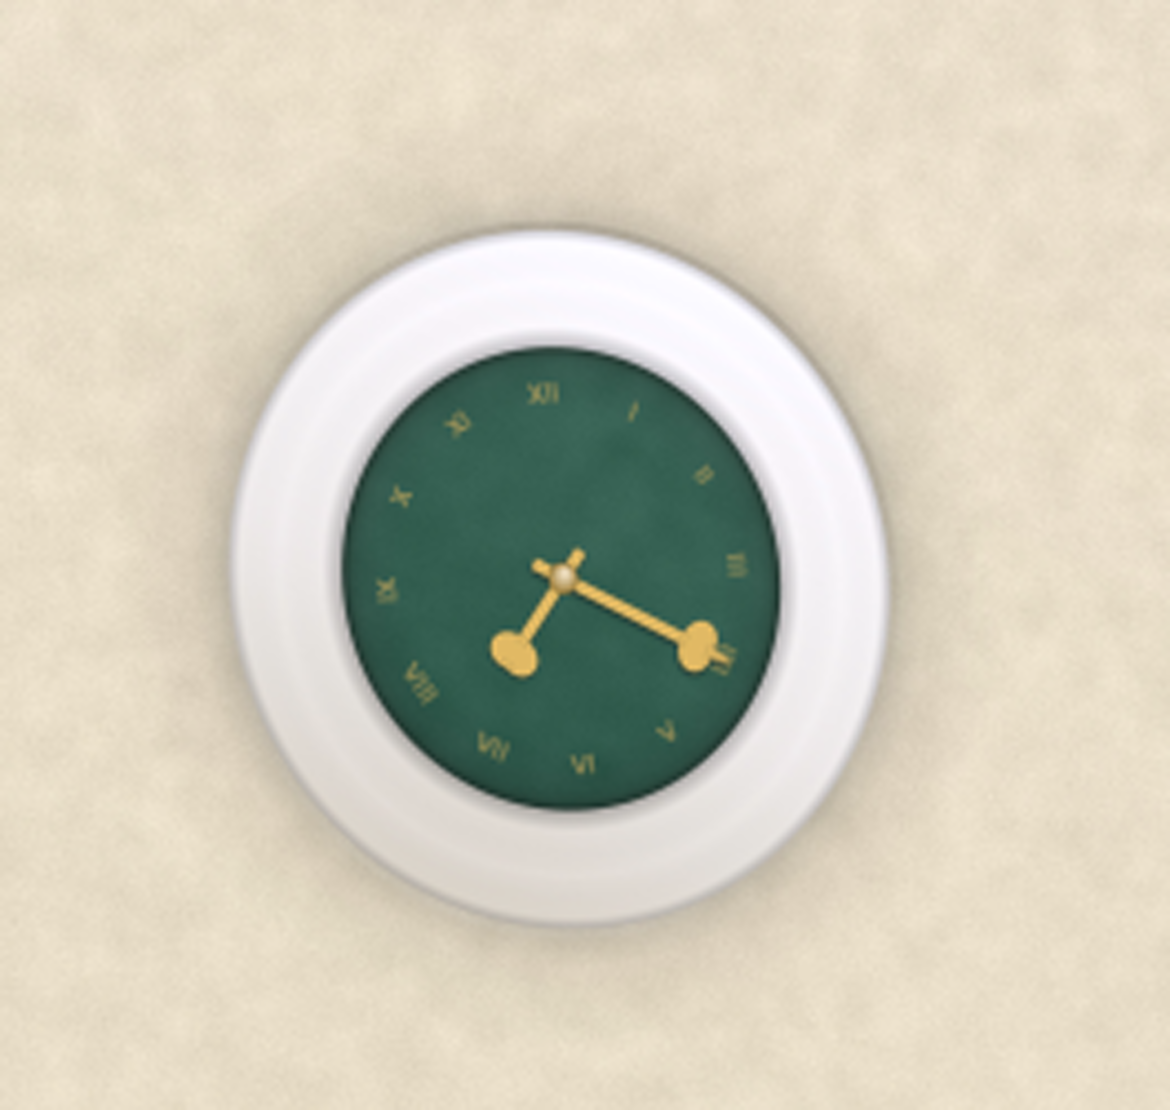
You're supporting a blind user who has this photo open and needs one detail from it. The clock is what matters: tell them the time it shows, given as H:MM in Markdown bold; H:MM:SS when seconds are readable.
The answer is **7:20**
